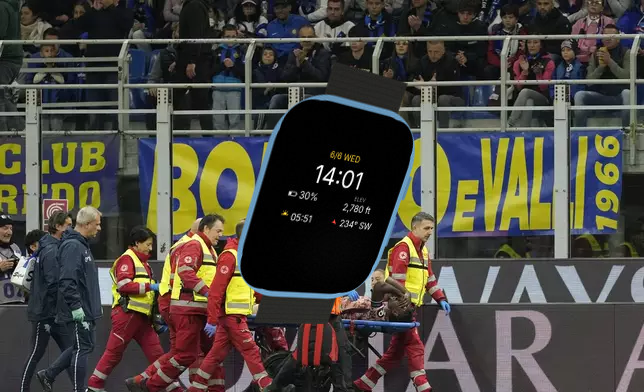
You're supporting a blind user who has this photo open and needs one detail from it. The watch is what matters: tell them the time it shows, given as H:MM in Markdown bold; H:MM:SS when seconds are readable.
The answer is **14:01**
